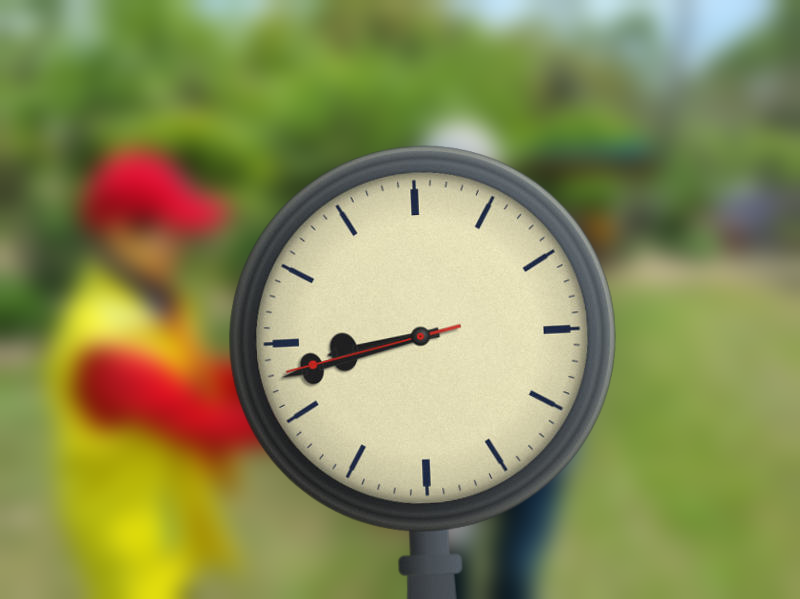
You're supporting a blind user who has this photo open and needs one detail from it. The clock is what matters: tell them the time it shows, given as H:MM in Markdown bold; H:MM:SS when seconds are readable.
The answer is **8:42:43**
